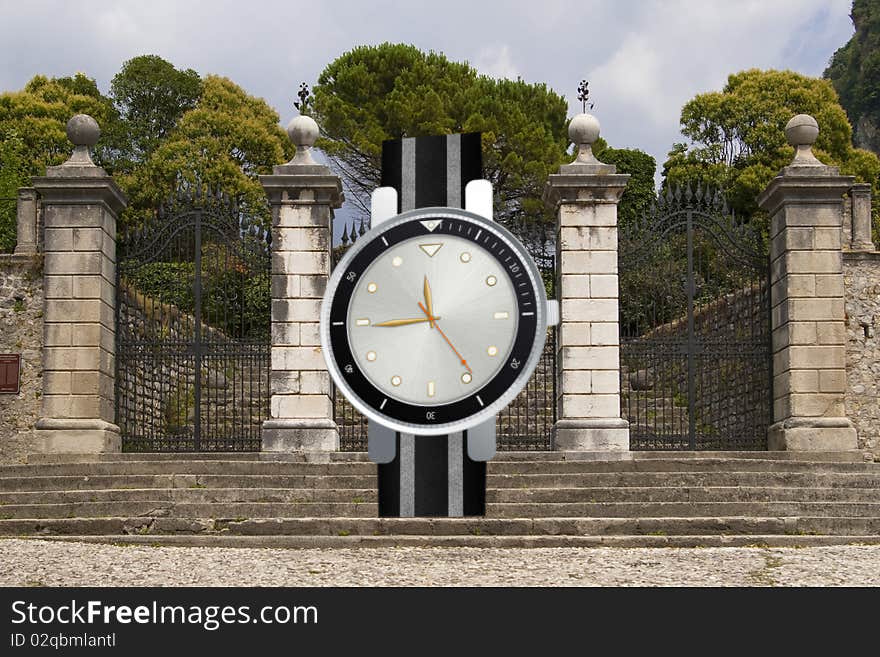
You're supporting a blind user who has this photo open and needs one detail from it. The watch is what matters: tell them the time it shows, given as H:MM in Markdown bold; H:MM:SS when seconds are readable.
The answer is **11:44:24**
